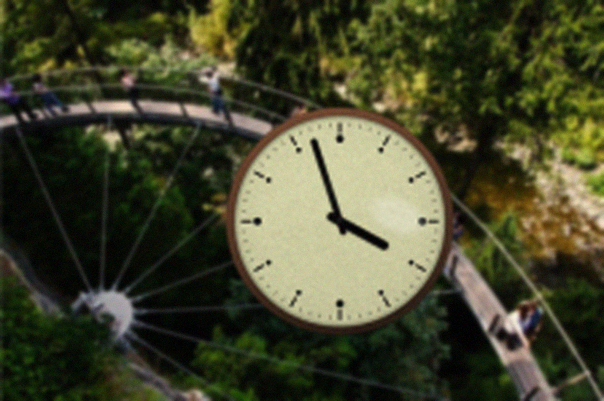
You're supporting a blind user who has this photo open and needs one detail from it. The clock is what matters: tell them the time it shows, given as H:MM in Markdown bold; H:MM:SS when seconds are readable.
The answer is **3:57**
